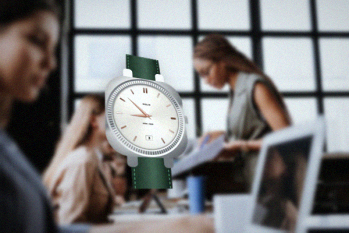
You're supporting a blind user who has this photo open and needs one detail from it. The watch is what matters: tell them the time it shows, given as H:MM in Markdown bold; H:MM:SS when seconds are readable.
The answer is **8:52**
